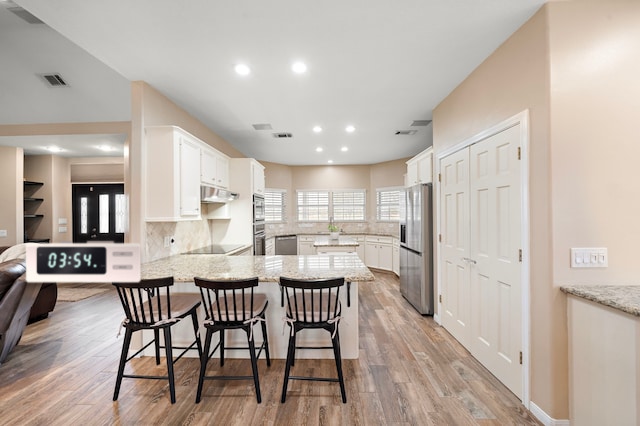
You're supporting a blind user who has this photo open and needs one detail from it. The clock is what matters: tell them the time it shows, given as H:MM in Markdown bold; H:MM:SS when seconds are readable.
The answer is **3:54**
